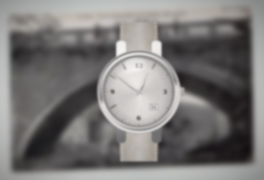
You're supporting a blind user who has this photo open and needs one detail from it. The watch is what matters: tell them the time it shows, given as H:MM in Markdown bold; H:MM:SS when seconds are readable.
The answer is **12:51**
